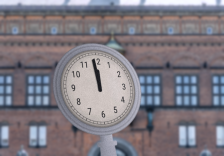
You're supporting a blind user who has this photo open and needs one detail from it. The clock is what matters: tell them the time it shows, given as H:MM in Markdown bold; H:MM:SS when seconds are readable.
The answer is **11:59**
